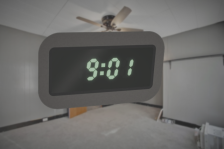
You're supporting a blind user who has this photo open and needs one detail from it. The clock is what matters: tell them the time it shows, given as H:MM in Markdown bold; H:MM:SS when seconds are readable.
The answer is **9:01**
